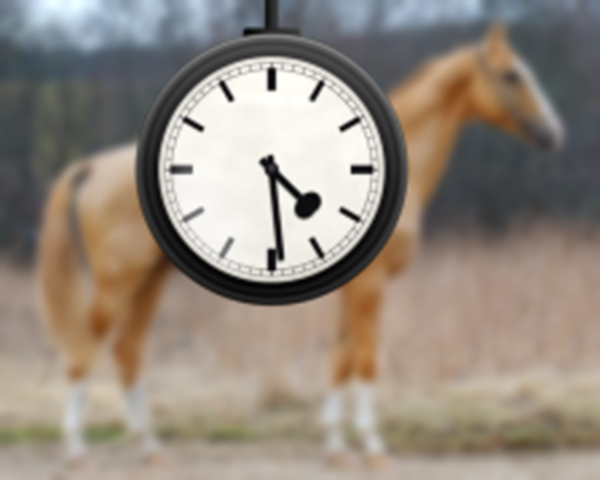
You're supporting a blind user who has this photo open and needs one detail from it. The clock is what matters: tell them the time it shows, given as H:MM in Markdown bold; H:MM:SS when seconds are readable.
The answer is **4:29**
